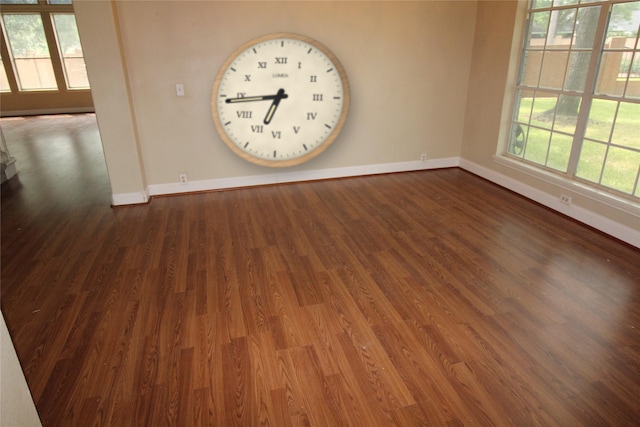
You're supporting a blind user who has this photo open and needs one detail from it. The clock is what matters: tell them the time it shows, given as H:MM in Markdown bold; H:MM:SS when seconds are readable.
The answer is **6:44**
